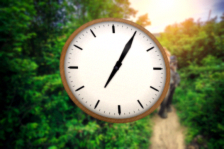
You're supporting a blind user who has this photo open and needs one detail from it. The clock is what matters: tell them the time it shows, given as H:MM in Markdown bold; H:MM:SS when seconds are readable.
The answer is **7:05**
